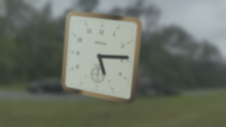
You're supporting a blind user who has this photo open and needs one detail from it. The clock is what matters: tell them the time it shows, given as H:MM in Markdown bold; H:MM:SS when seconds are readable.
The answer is **5:14**
